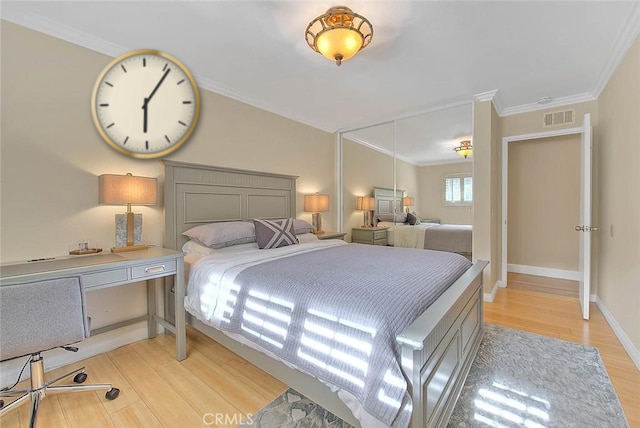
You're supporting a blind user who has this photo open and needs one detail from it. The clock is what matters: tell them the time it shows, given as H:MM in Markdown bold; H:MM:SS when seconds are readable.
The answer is **6:06**
